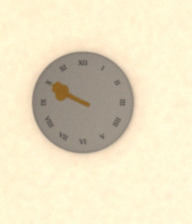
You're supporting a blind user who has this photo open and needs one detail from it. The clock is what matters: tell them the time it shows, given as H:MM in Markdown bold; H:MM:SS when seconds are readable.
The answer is **9:50**
